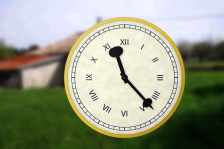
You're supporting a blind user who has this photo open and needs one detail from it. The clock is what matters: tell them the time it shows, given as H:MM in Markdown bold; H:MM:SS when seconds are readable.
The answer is **11:23**
